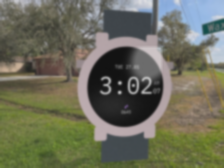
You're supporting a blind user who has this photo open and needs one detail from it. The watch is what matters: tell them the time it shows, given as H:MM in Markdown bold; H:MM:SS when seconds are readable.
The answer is **3:02**
